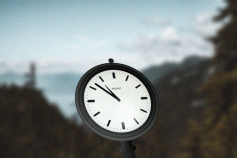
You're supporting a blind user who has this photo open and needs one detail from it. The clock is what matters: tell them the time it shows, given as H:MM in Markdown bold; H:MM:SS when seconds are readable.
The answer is **10:52**
